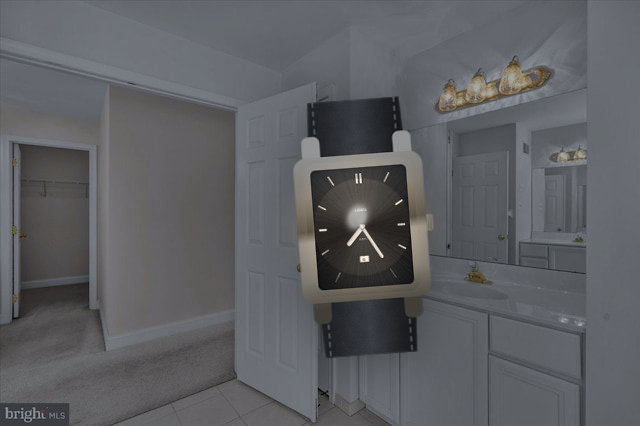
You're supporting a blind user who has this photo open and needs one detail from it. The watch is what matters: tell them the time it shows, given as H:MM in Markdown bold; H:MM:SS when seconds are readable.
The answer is **7:25**
